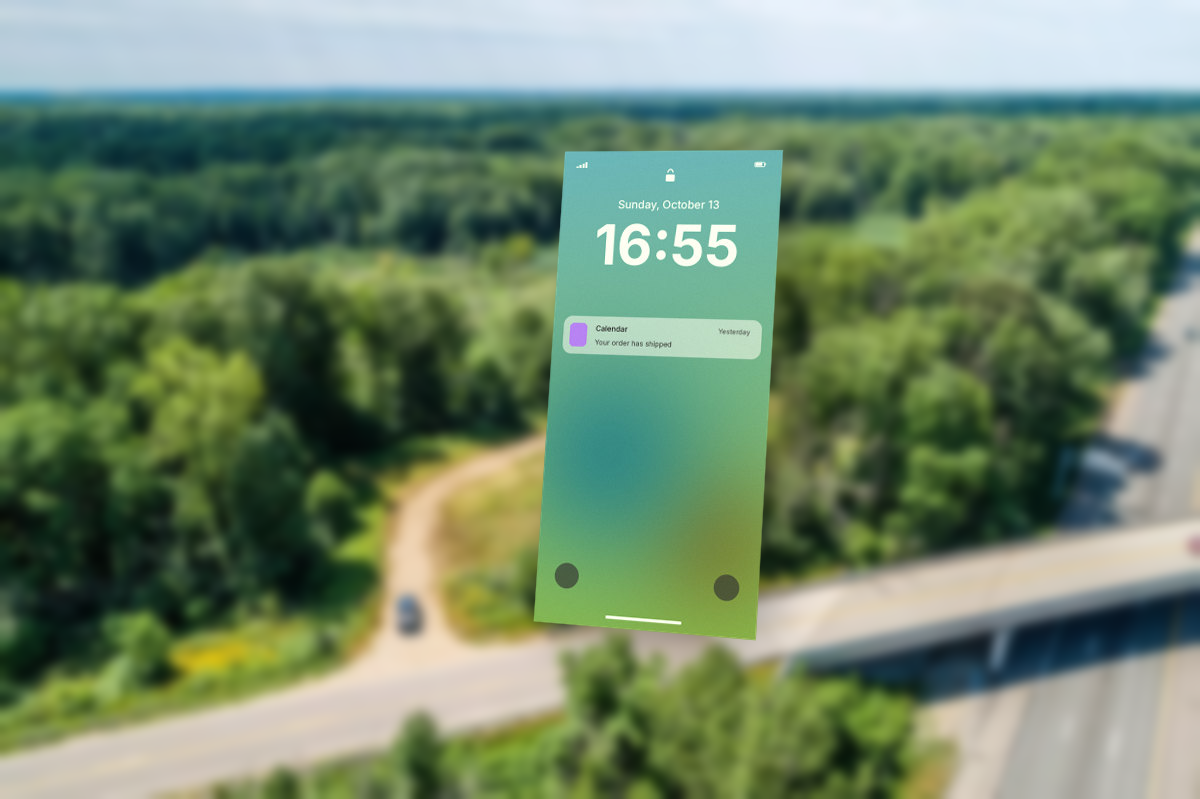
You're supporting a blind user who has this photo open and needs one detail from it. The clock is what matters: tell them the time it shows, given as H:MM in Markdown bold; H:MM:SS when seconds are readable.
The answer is **16:55**
